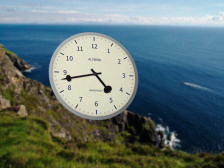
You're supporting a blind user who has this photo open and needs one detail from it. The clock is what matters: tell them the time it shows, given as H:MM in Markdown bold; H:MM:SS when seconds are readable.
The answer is **4:43**
